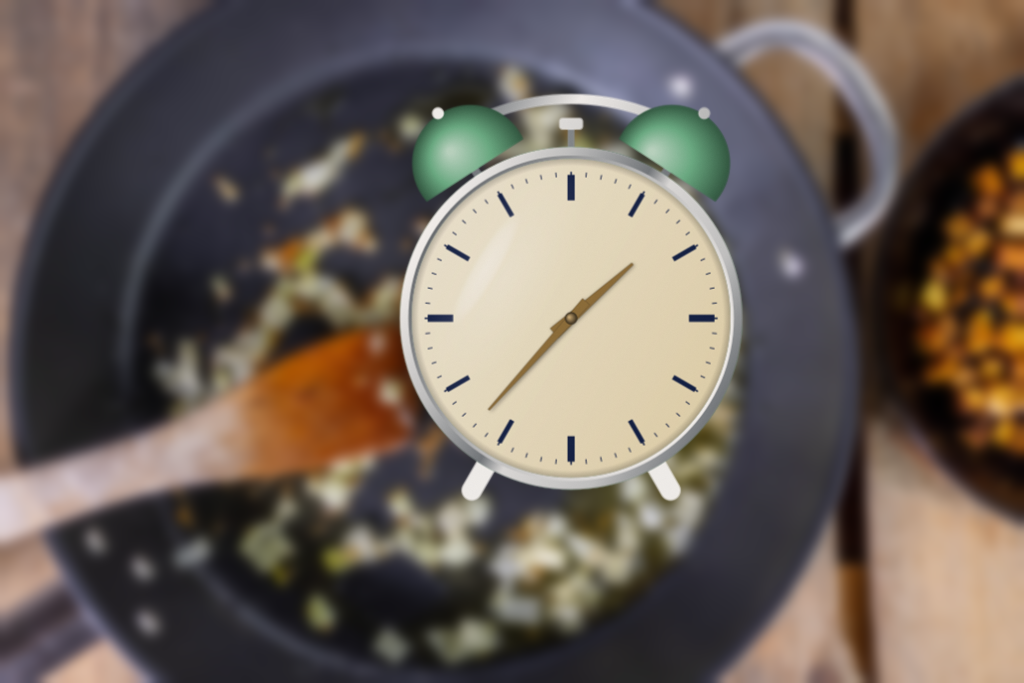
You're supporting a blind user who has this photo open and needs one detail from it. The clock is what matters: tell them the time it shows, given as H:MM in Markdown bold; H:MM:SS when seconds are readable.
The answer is **1:37**
